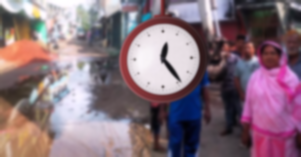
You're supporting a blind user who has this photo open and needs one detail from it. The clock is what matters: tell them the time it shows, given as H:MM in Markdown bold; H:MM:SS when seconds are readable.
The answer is **12:24**
